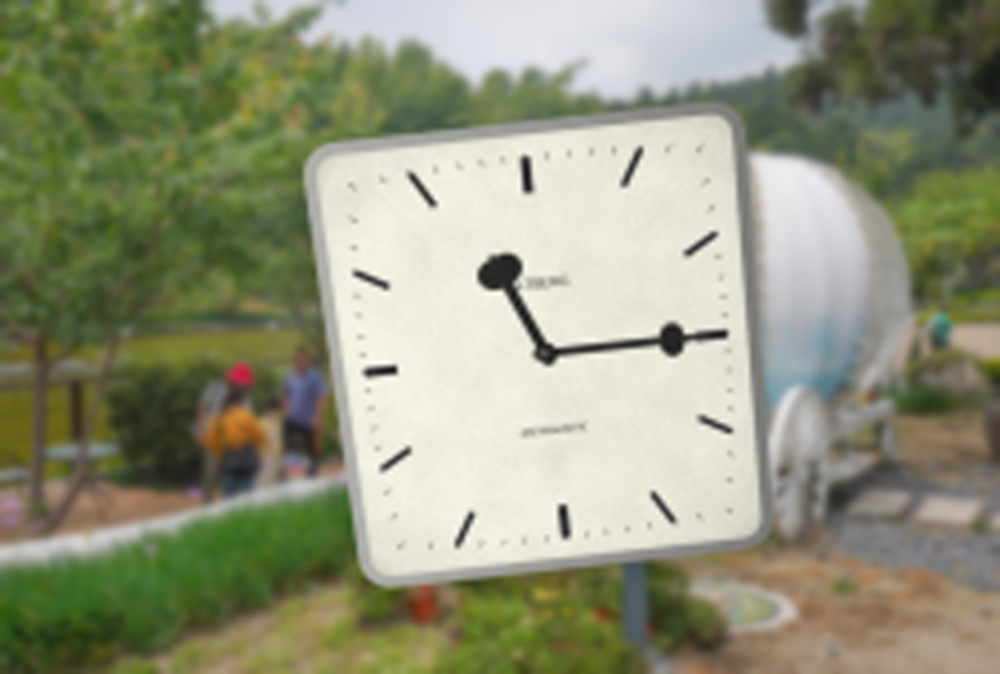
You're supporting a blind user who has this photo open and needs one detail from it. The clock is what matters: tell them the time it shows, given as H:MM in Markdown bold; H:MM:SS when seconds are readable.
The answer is **11:15**
